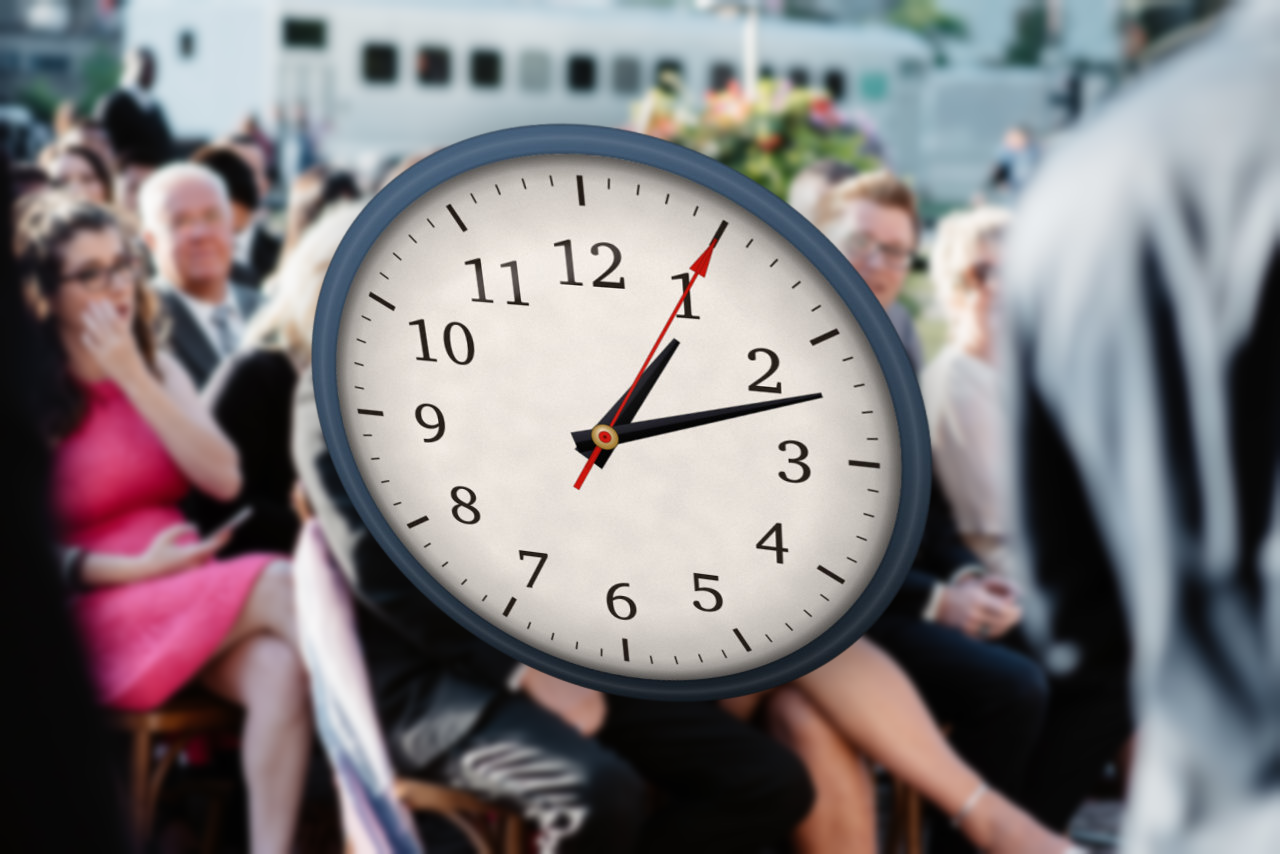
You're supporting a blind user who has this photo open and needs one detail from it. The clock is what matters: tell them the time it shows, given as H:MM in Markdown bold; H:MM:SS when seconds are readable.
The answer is **1:12:05**
